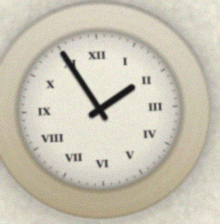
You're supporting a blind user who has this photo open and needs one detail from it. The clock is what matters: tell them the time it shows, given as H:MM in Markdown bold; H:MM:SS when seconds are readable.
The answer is **1:55**
